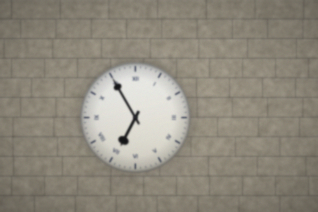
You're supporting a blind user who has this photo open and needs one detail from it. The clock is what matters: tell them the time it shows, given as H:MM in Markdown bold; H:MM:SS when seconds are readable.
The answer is **6:55**
